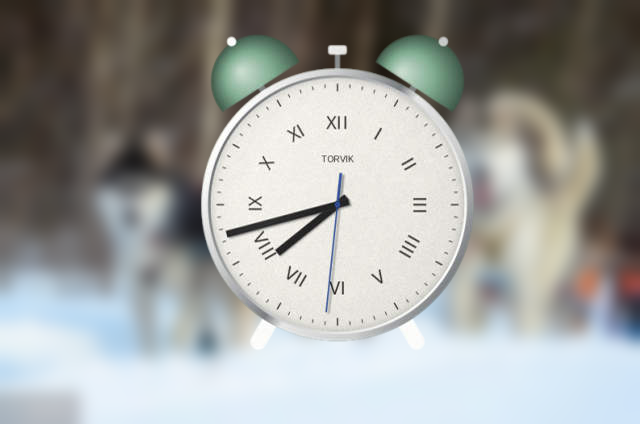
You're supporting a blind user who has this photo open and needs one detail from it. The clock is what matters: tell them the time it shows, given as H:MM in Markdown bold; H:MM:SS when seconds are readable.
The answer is **7:42:31**
